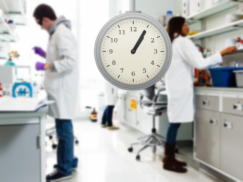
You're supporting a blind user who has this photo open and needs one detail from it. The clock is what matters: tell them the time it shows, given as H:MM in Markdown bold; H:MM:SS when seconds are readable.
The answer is **1:05**
